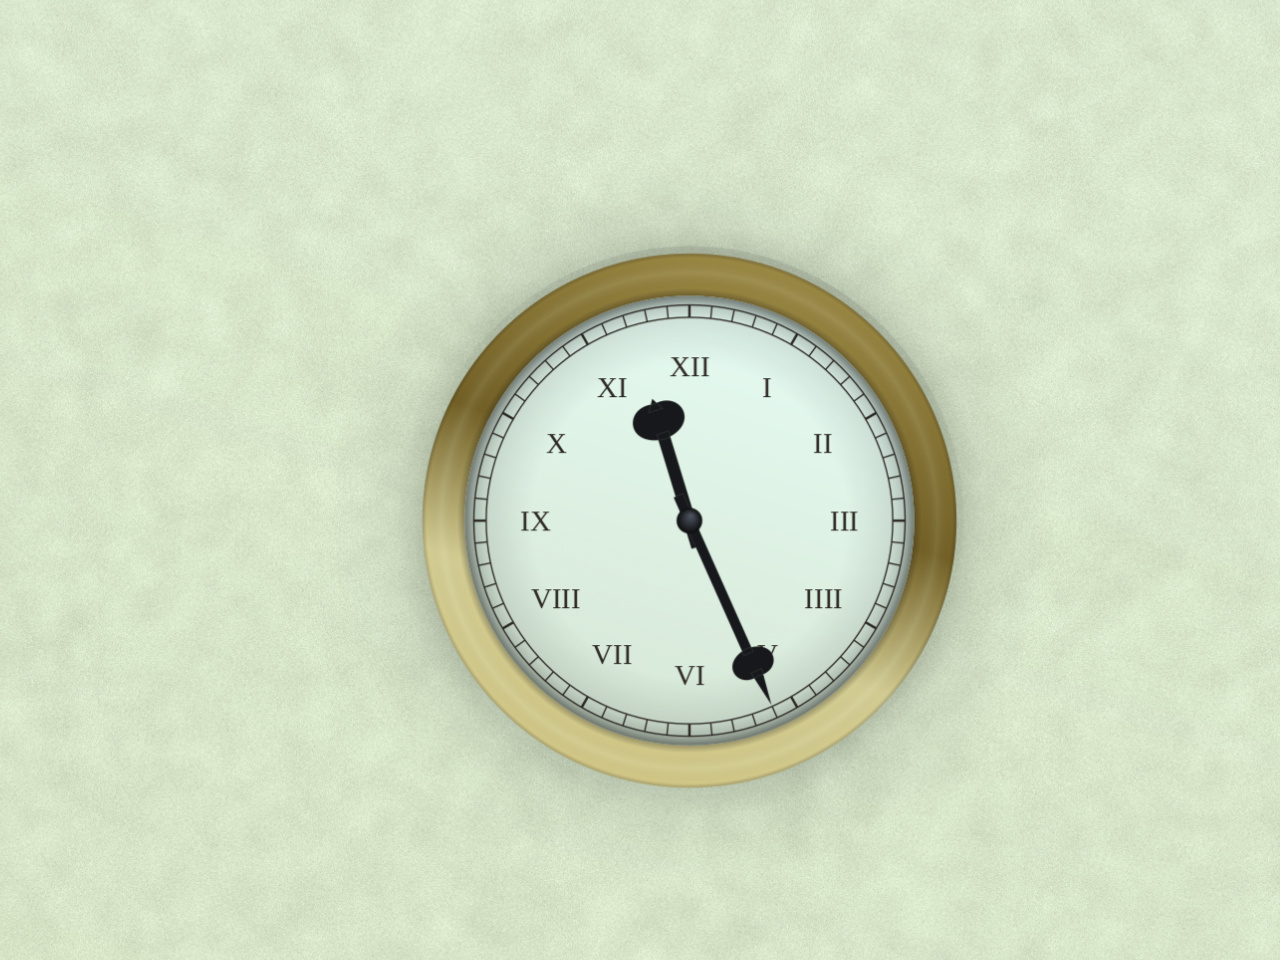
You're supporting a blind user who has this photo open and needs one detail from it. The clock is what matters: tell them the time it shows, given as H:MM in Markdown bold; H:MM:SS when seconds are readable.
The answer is **11:26**
